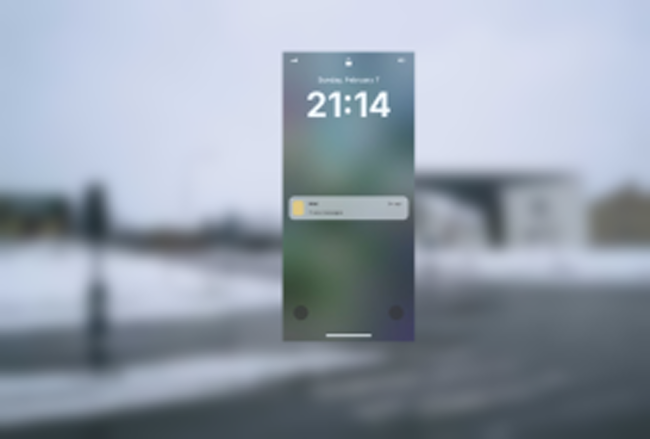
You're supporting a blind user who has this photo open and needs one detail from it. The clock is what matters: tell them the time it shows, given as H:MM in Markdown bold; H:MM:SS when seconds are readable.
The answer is **21:14**
